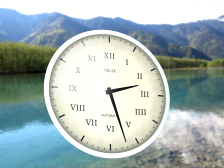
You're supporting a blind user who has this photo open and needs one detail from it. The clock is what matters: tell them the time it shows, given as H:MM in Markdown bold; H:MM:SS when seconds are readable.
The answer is **2:27**
